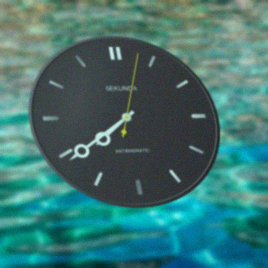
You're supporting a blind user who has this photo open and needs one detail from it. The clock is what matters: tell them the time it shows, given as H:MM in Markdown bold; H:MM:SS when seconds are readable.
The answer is **7:39:03**
